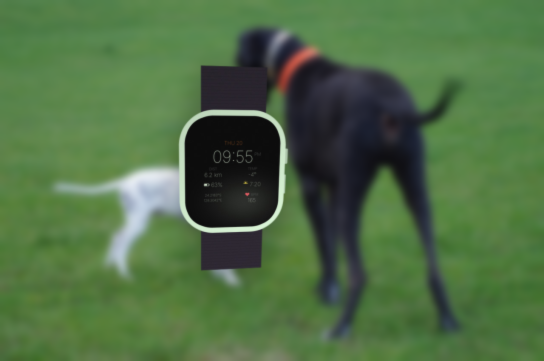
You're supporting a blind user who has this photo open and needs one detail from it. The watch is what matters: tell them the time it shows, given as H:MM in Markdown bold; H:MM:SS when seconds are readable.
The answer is **9:55**
